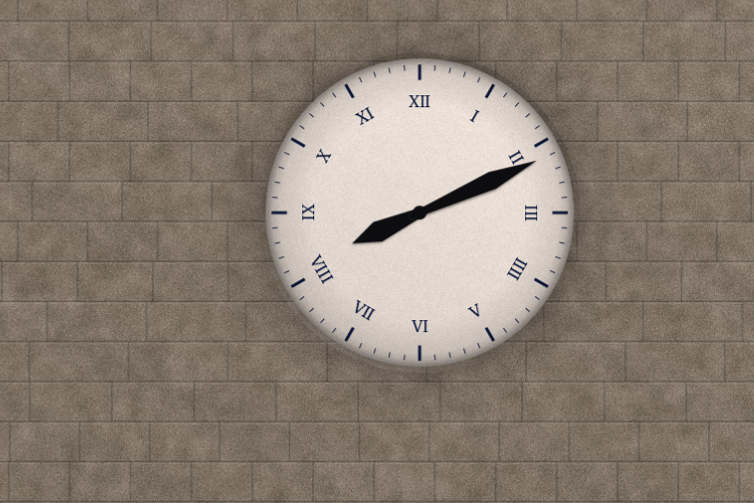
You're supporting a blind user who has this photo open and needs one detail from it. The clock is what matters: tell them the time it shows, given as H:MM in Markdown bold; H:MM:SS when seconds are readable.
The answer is **8:11**
